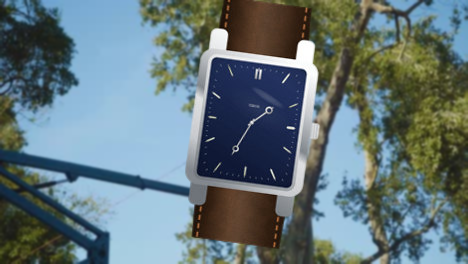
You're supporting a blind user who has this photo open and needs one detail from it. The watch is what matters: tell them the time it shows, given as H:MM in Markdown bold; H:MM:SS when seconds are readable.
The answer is **1:34**
